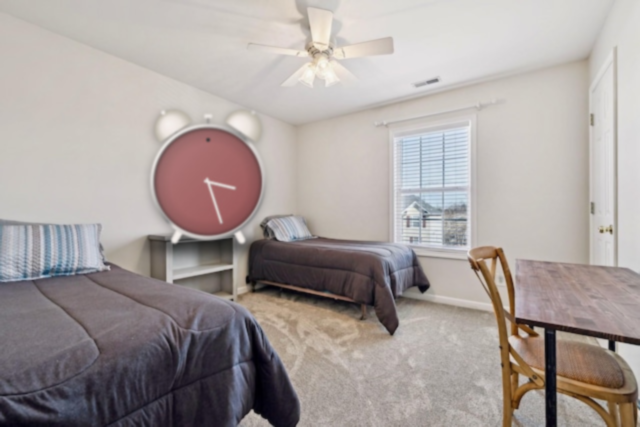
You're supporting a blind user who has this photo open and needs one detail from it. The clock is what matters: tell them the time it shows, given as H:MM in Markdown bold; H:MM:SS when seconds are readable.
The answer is **3:27**
